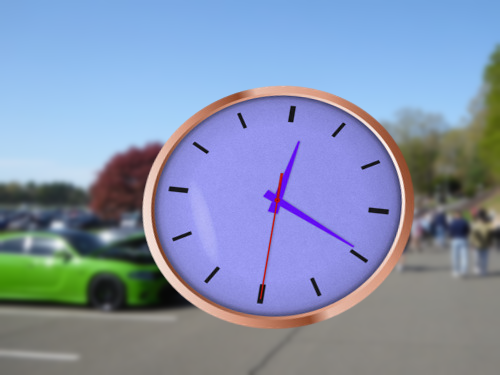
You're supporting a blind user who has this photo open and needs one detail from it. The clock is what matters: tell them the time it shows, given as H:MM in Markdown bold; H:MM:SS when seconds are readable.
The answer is **12:19:30**
